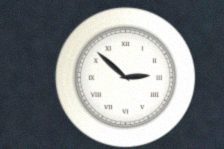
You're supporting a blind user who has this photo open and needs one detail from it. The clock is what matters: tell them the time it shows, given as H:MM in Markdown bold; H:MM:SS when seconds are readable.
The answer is **2:52**
